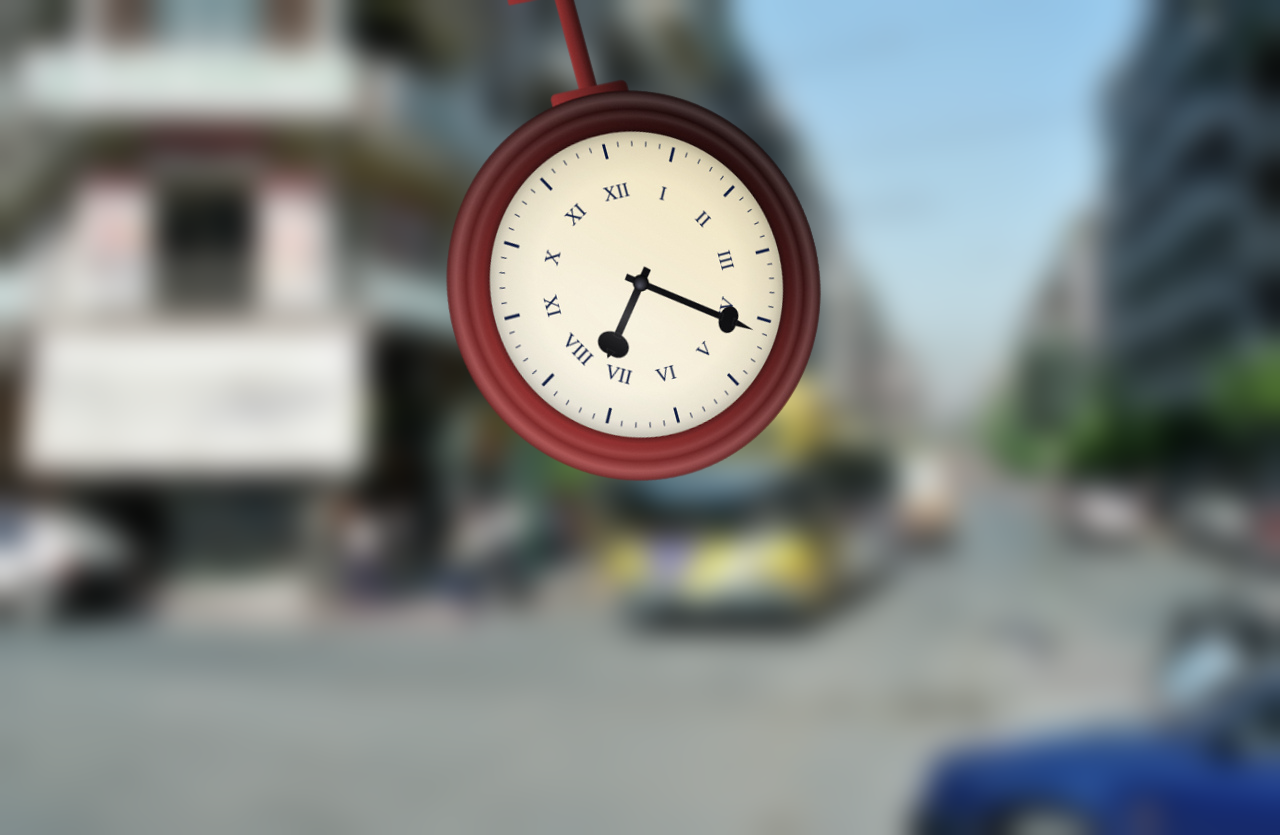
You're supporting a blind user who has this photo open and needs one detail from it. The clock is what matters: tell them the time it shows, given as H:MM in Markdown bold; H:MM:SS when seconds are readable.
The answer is **7:21**
